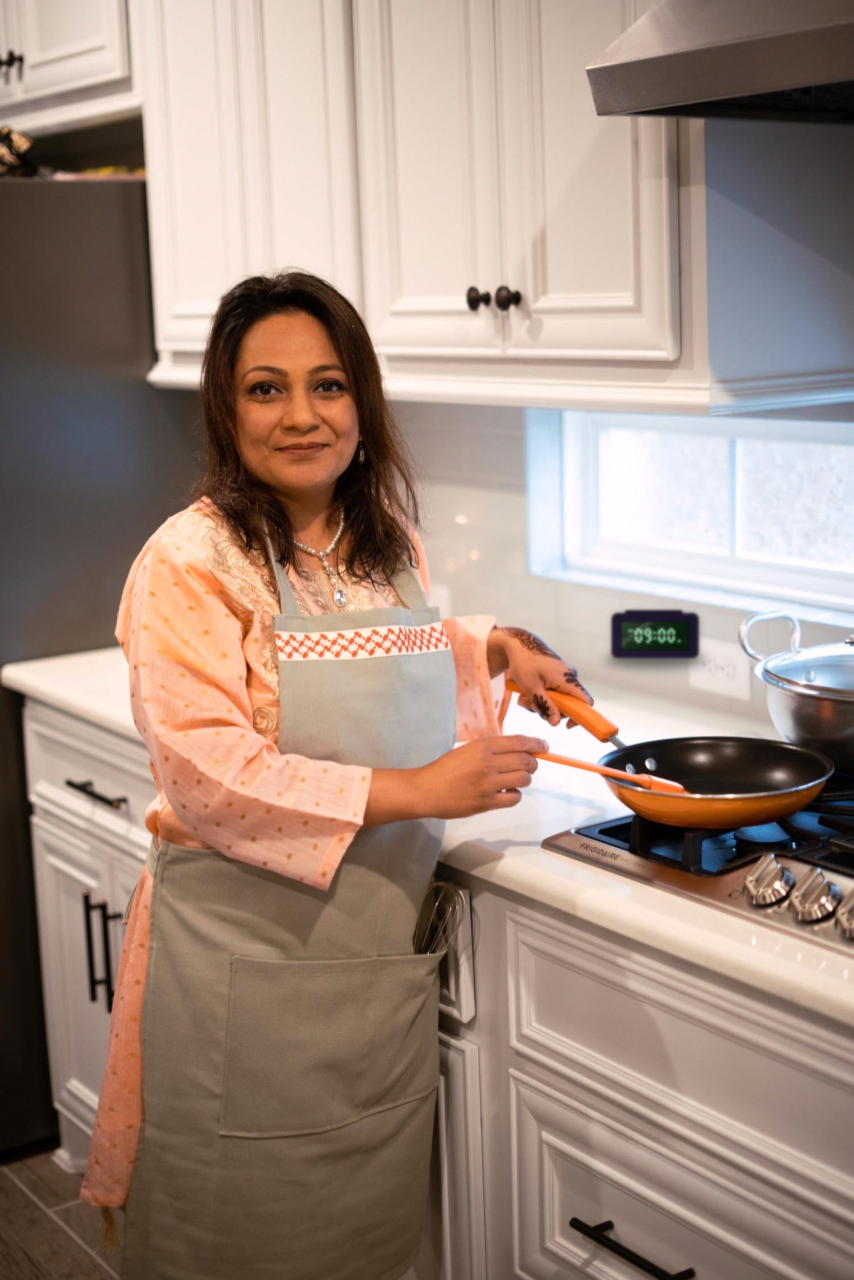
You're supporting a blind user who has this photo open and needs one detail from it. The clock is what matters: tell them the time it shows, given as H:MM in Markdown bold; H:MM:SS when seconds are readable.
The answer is **9:00**
